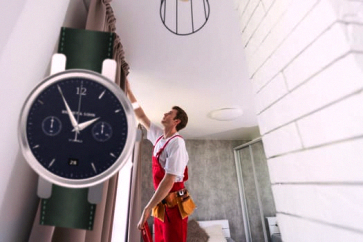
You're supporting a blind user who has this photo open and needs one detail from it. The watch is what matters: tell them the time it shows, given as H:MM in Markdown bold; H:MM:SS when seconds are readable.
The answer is **1:55**
